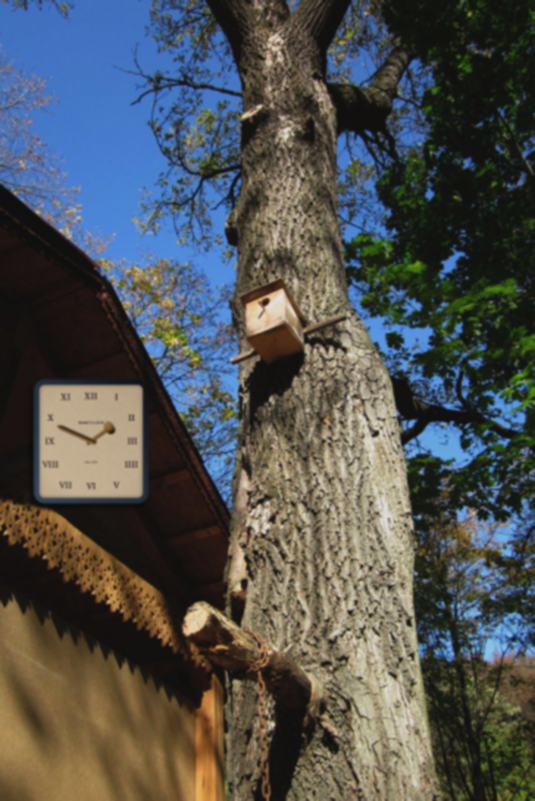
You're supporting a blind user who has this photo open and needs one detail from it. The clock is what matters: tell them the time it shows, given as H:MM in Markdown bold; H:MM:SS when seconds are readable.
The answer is **1:49**
